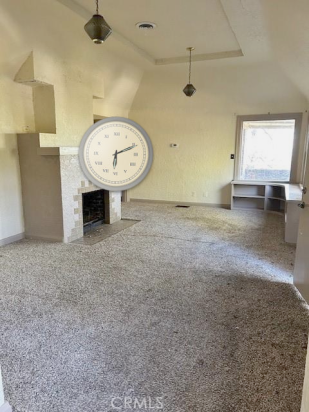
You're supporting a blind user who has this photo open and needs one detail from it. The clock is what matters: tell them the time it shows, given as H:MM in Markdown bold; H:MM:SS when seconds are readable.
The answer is **6:11**
